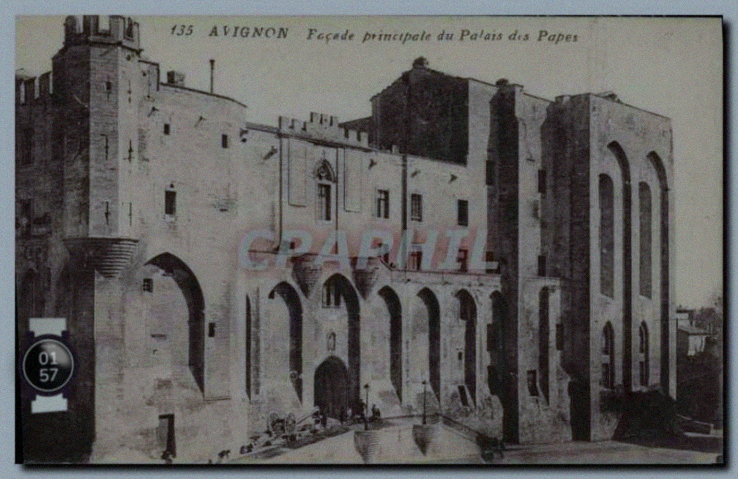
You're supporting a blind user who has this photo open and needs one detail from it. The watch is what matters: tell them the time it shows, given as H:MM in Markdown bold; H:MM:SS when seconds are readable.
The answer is **1:57**
